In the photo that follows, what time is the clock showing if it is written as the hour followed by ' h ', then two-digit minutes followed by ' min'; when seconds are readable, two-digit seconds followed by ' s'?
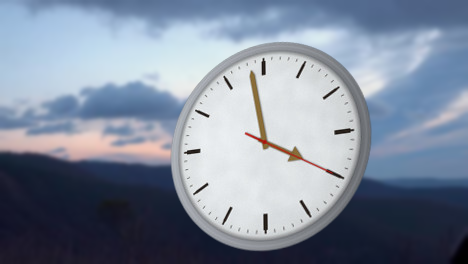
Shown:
3 h 58 min 20 s
